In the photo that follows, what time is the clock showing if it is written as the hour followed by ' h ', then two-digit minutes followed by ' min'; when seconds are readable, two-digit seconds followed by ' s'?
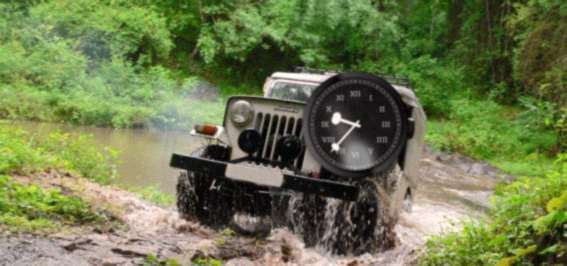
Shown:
9 h 37 min
